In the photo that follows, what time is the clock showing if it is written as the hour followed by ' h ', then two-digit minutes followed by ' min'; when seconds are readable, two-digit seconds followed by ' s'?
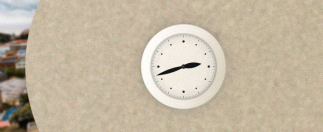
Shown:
2 h 42 min
